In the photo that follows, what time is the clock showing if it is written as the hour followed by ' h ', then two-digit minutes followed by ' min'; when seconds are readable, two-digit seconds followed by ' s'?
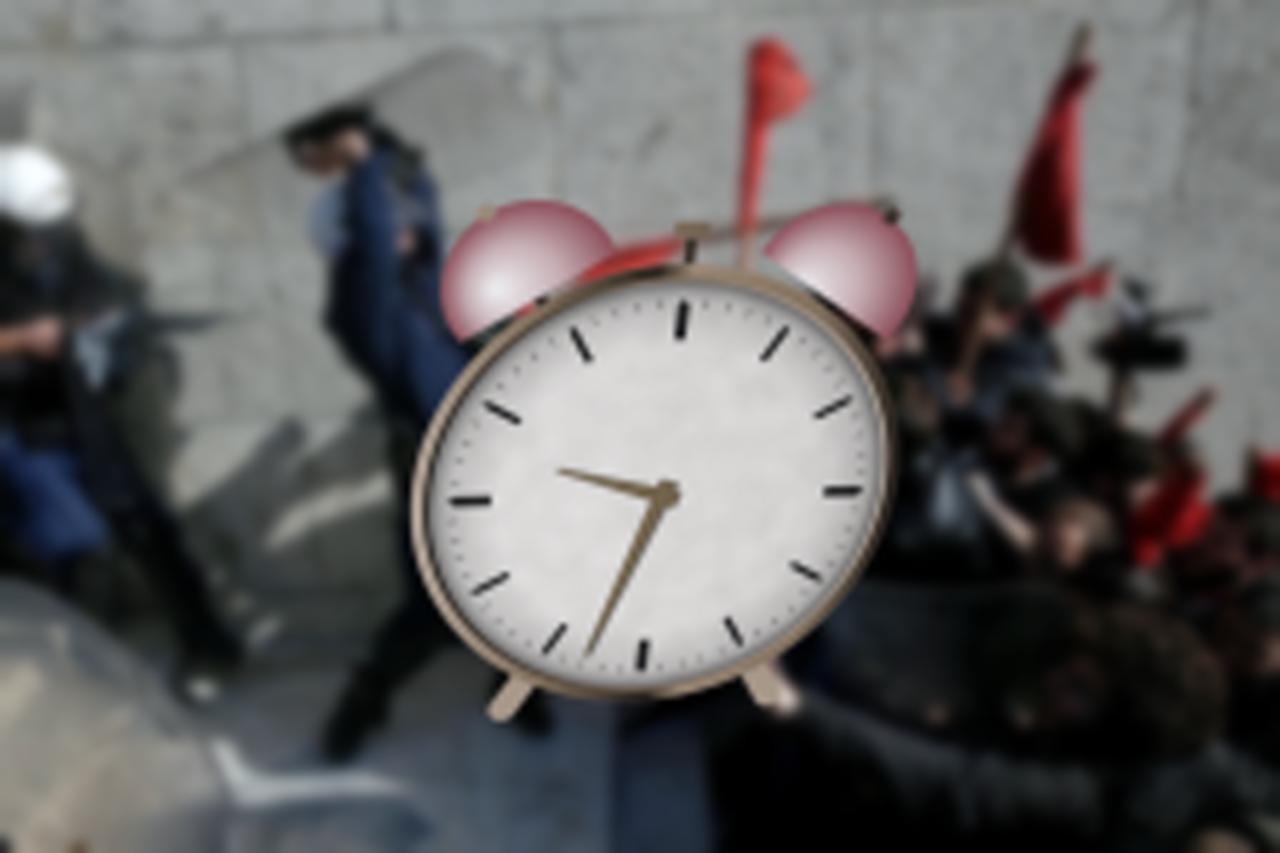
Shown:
9 h 33 min
